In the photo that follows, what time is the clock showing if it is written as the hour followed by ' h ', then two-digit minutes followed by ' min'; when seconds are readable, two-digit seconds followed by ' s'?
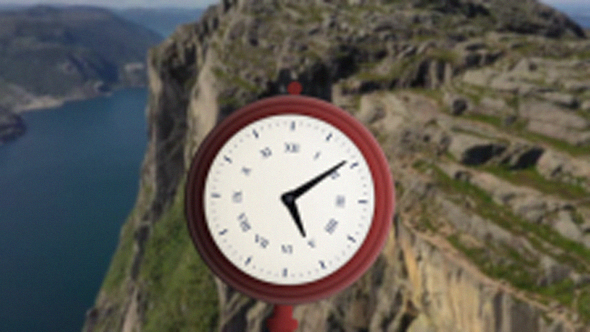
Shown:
5 h 09 min
